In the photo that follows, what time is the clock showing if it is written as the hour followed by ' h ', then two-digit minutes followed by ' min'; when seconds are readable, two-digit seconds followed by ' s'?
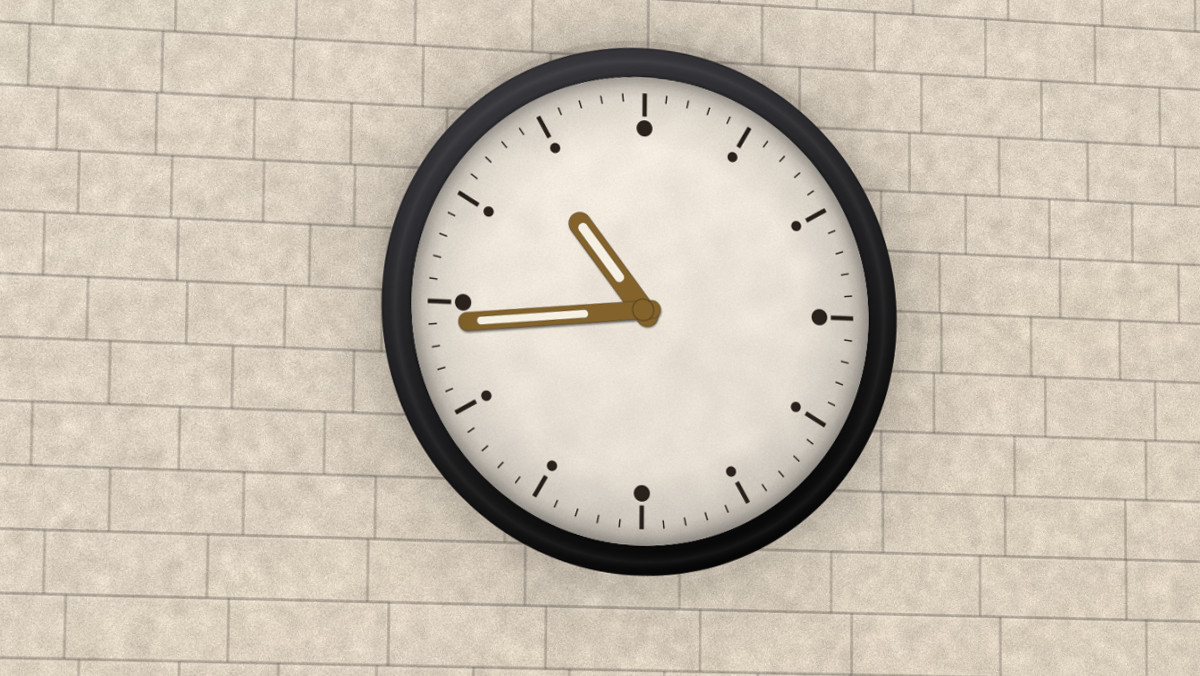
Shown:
10 h 44 min
